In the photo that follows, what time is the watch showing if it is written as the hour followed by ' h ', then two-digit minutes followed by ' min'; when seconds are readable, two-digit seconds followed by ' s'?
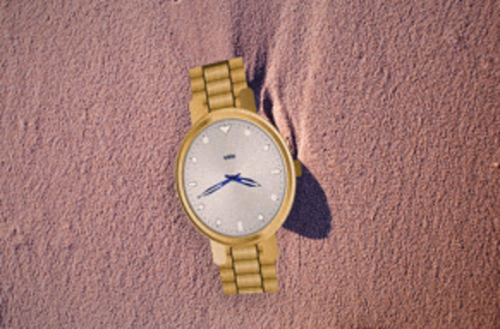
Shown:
3 h 42 min
